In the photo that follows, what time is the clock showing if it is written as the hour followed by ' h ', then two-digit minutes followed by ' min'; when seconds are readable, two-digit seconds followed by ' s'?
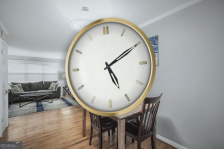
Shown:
5 h 10 min
